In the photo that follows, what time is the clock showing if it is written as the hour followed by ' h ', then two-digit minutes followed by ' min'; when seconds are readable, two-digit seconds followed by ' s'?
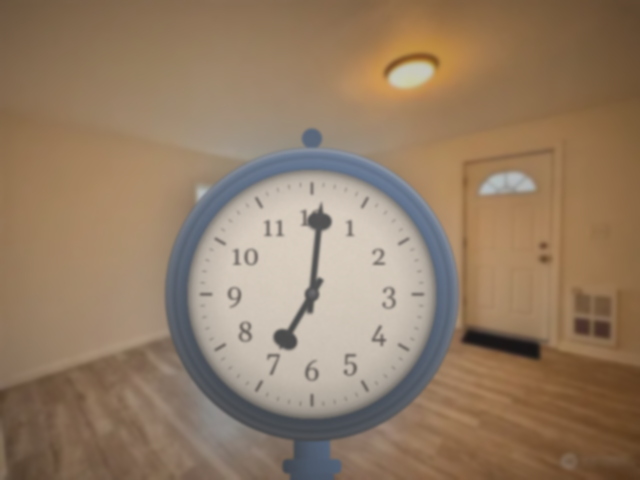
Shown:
7 h 01 min
